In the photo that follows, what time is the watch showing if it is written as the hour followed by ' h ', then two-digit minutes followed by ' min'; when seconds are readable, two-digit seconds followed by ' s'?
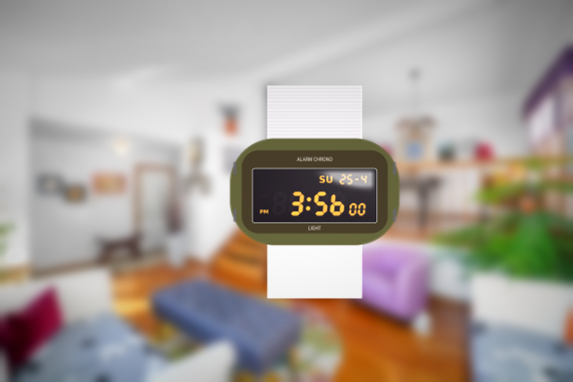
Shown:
3 h 56 min 00 s
